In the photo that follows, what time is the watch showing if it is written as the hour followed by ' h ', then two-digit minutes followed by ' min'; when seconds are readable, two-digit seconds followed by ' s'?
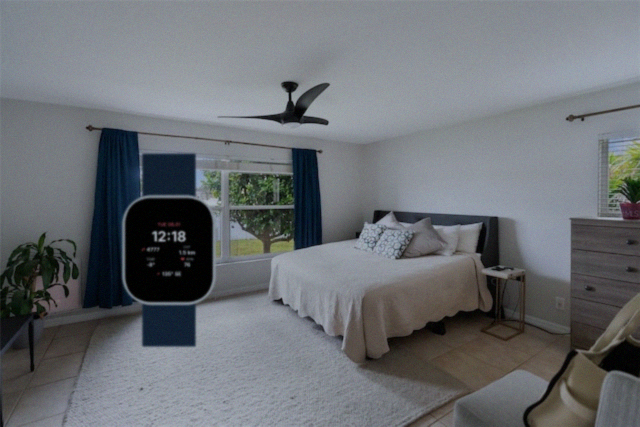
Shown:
12 h 18 min
